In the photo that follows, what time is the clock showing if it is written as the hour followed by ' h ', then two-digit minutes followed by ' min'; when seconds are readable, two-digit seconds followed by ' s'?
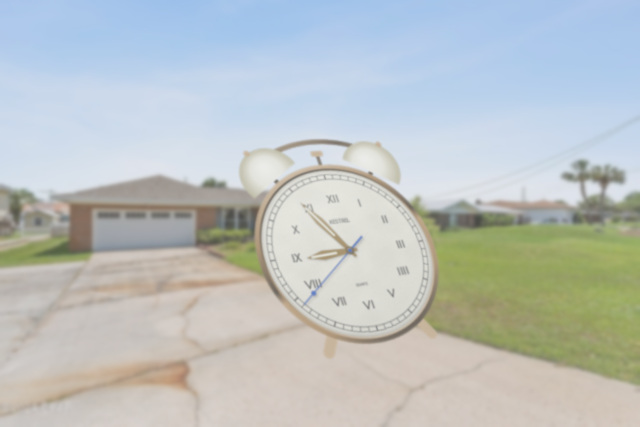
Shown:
8 h 54 min 39 s
